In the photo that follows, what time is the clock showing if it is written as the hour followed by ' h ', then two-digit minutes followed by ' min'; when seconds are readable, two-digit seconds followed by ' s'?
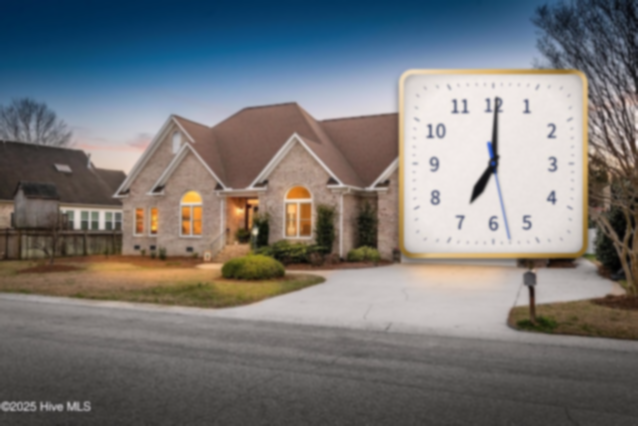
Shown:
7 h 00 min 28 s
